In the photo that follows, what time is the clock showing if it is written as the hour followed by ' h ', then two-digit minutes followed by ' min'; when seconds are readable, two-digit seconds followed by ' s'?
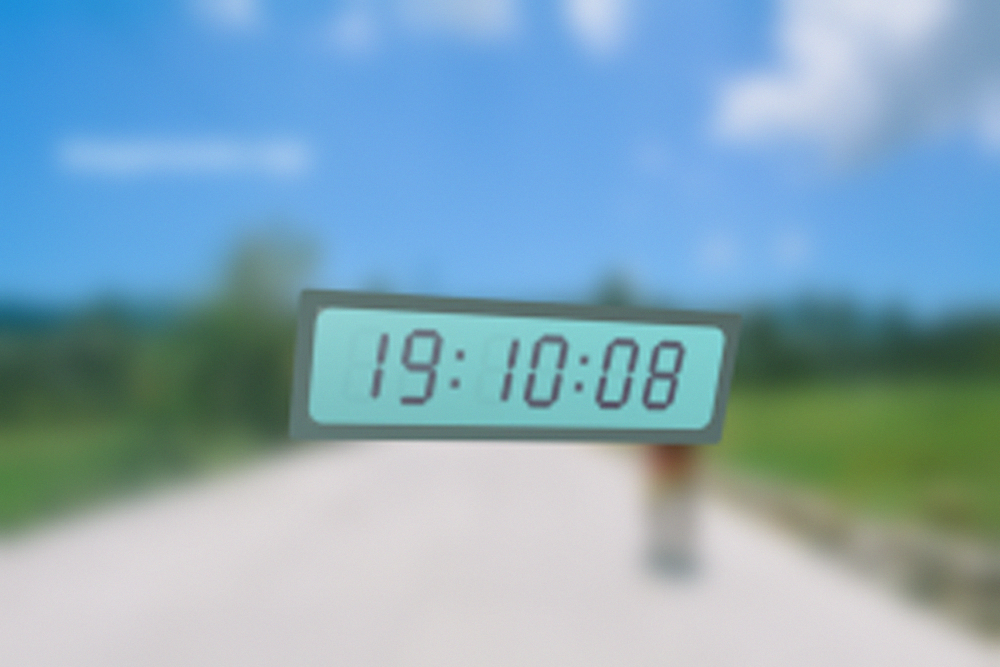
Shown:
19 h 10 min 08 s
